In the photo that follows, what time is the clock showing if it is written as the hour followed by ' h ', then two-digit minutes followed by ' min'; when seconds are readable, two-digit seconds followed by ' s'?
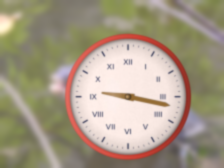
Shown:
9 h 17 min
